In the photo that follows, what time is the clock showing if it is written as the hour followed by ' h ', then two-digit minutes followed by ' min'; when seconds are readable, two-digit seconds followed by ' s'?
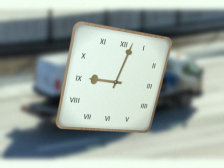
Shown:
9 h 02 min
